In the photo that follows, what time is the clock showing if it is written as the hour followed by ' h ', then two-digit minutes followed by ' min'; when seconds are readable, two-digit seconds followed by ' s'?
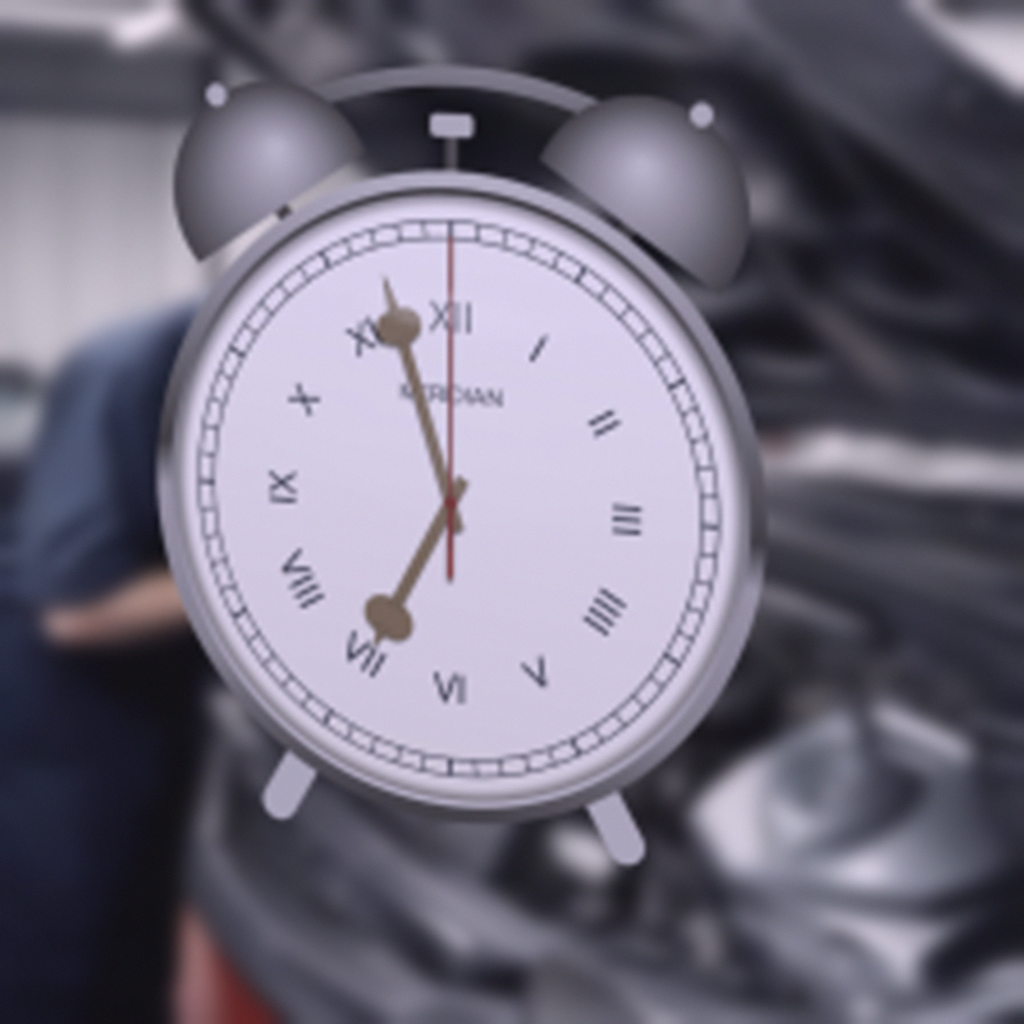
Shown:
6 h 57 min 00 s
